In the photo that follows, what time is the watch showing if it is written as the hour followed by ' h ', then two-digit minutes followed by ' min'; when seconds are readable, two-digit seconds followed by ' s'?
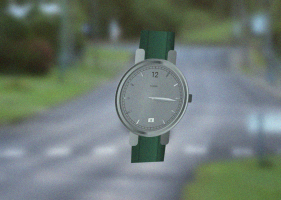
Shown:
3 h 16 min
